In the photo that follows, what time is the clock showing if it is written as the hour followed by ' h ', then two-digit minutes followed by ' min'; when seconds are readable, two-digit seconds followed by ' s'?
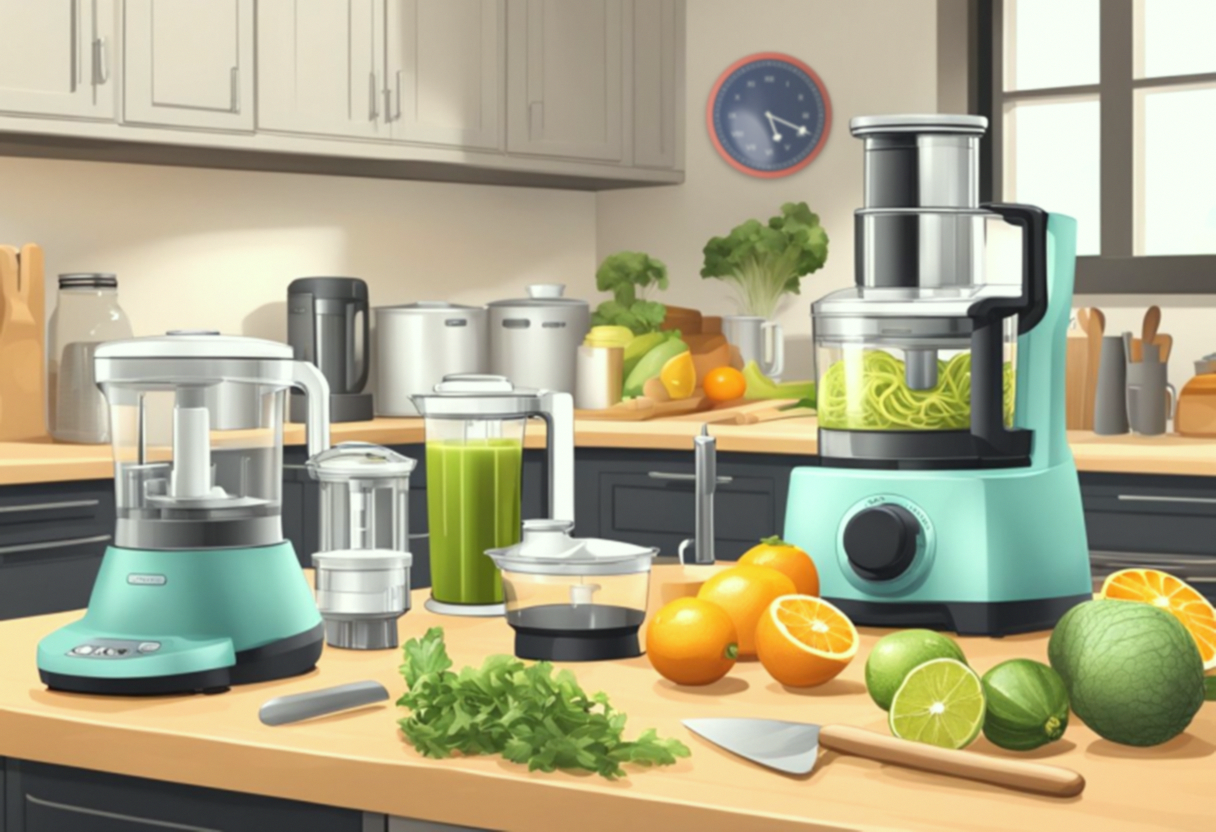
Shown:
5 h 19 min
